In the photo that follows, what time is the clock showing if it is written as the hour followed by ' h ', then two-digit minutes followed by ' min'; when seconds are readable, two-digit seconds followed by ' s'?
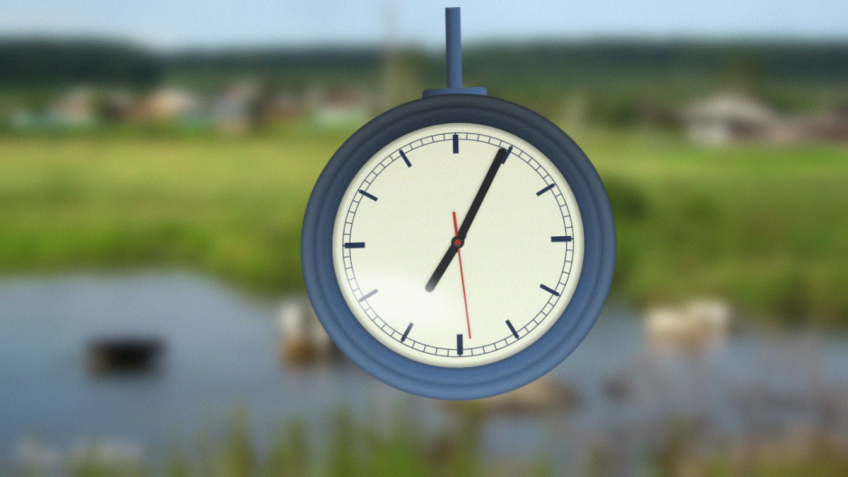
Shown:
7 h 04 min 29 s
